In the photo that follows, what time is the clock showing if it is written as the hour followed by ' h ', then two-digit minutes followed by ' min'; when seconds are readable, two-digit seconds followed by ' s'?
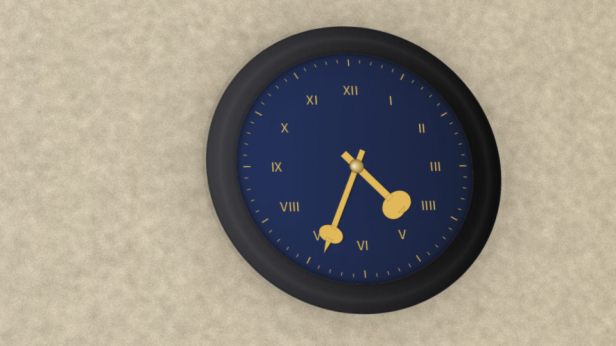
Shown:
4 h 34 min
